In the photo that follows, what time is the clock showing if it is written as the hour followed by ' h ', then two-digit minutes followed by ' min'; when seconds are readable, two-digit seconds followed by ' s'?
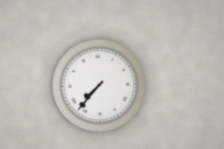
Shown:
7 h 37 min
